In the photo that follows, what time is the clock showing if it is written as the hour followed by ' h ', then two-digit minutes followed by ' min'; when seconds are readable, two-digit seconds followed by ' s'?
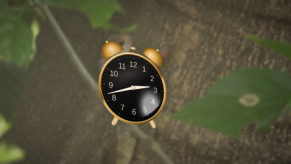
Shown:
2 h 42 min
